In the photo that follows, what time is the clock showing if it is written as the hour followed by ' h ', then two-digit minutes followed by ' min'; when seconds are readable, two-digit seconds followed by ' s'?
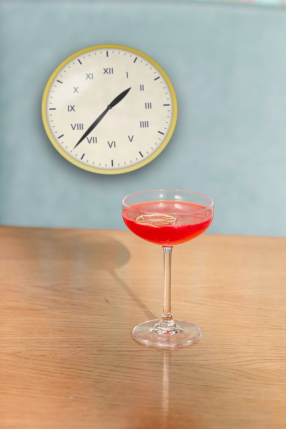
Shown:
1 h 37 min
